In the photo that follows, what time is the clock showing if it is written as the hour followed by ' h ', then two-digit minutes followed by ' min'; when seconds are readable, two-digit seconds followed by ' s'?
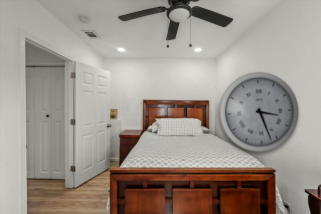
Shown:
3 h 27 min
